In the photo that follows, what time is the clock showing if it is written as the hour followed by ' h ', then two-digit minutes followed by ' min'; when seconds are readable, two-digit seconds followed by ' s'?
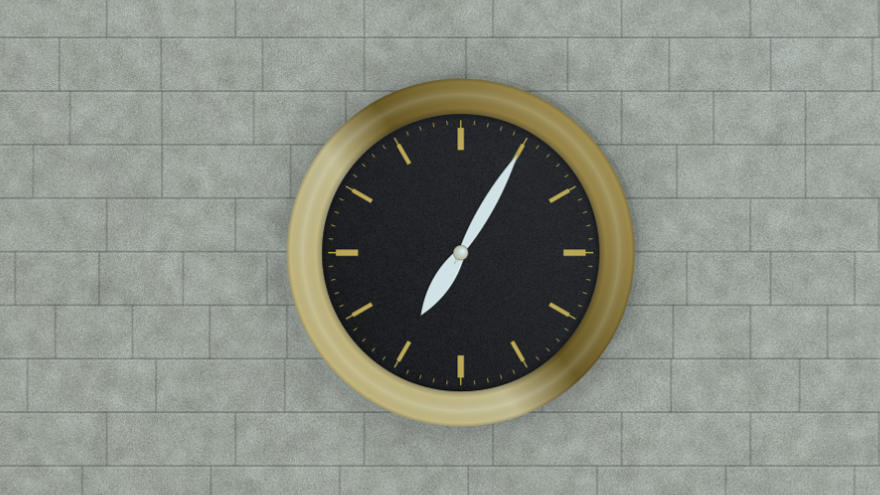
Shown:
7 h 05 min
